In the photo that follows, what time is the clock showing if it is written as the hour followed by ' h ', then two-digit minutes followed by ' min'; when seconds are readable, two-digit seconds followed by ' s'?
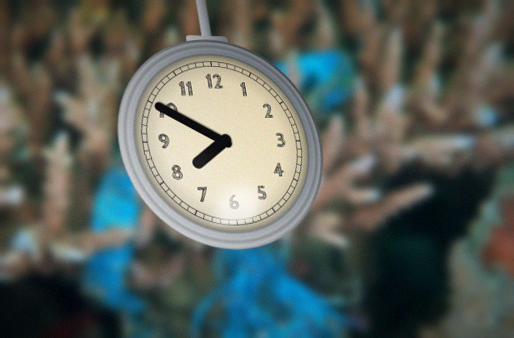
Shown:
7 h 50 min
